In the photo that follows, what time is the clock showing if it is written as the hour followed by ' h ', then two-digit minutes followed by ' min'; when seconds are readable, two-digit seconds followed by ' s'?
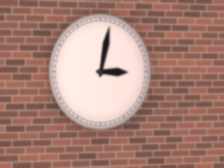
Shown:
3 h 02 min
